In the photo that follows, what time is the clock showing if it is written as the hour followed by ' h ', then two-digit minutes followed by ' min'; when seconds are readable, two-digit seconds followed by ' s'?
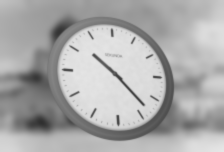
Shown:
10 h 23 min
